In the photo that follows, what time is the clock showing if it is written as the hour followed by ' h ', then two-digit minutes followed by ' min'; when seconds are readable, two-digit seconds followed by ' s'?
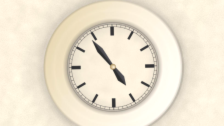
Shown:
4 h 54 min
